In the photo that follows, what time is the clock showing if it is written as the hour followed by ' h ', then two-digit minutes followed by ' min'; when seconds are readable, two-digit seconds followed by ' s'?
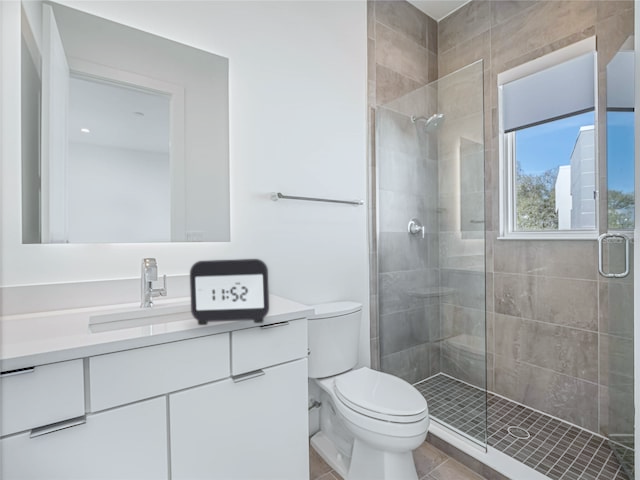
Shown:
11 h 52 min
